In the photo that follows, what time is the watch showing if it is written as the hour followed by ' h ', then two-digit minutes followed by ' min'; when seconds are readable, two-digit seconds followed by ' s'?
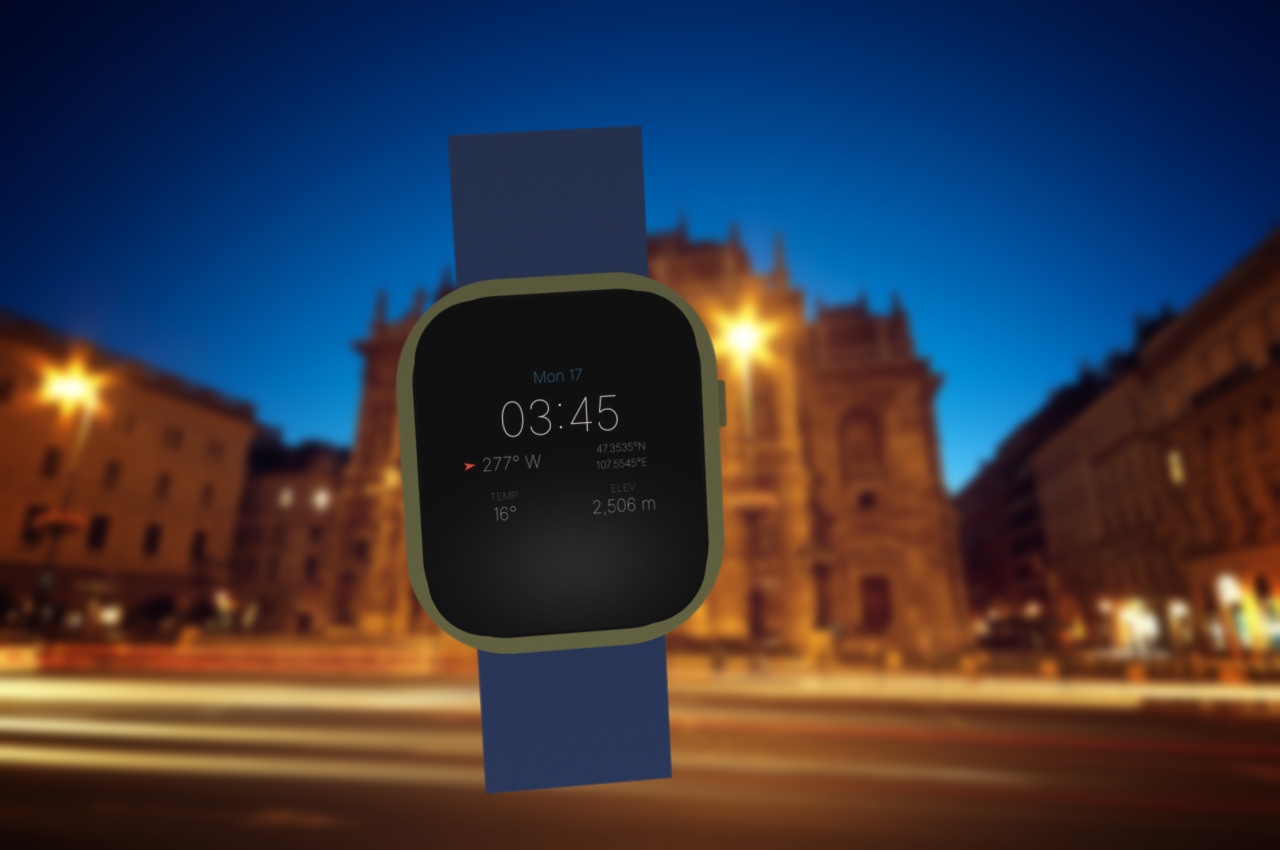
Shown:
3 h 45 min
